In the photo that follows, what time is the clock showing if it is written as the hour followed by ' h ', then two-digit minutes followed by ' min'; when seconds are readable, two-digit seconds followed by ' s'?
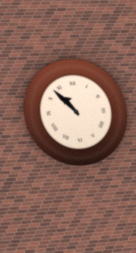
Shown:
10 h 53 min
